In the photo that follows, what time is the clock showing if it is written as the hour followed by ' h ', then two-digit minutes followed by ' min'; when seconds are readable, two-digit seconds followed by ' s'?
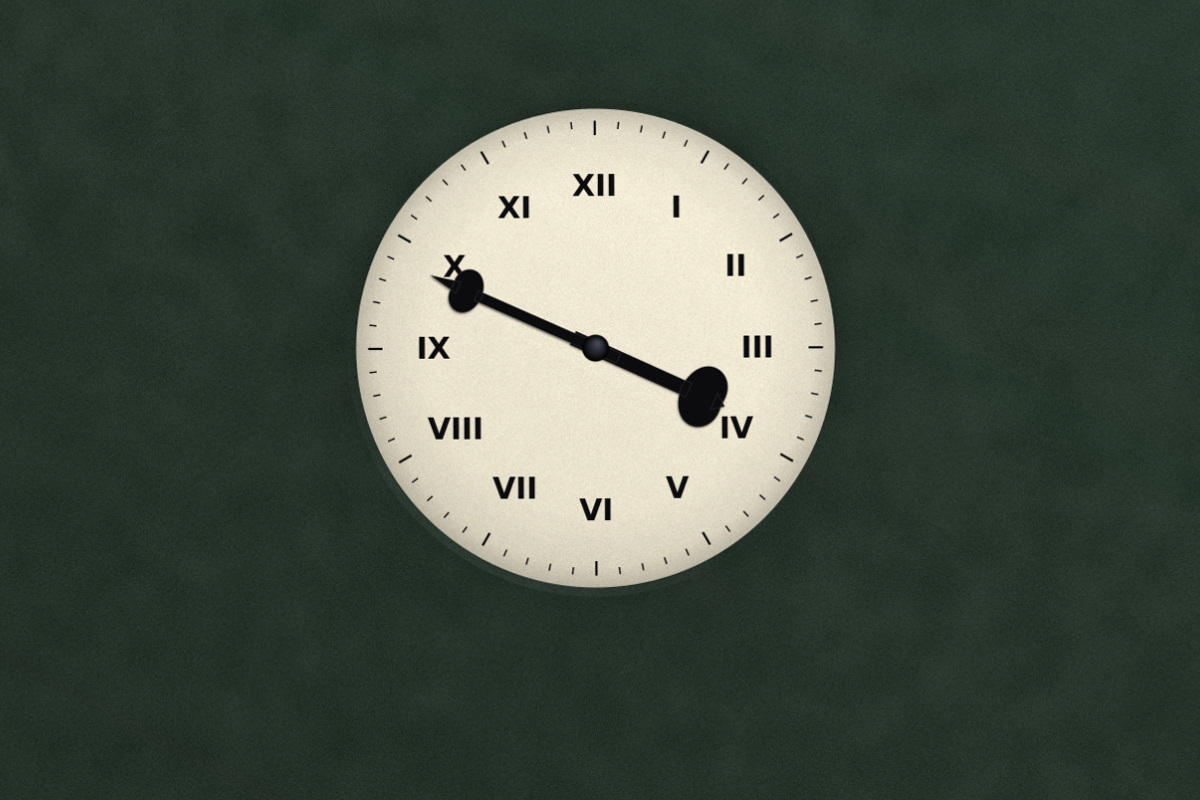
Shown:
3 h 49 min
